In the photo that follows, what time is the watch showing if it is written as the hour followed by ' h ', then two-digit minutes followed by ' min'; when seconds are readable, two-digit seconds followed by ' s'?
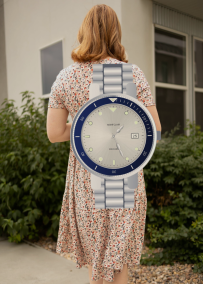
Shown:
1 h 26 min
